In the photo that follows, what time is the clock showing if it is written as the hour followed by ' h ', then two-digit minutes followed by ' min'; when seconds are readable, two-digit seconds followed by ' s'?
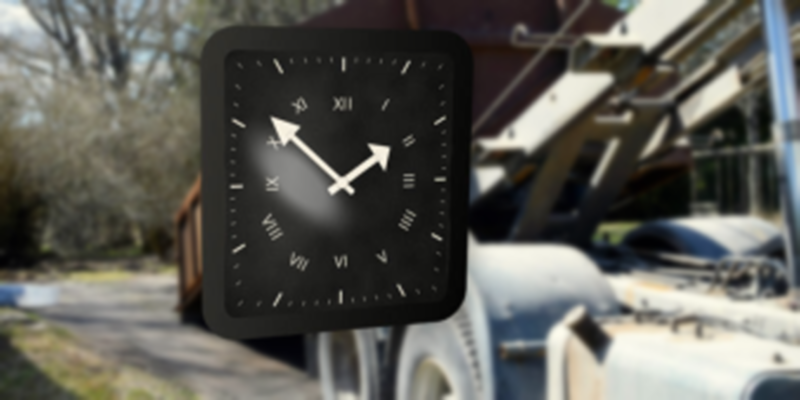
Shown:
1 h 52 min
